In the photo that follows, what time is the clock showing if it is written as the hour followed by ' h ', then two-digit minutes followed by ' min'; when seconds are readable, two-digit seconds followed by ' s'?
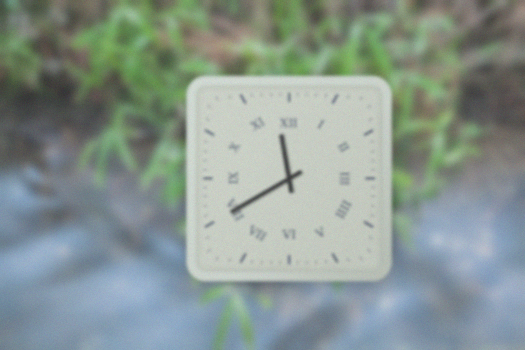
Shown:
11 h 40 min
